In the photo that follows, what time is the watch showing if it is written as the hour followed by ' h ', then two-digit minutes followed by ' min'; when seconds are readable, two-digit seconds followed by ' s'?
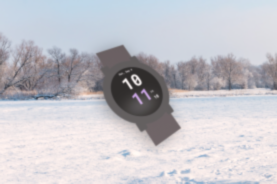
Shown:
10 h 11 min
